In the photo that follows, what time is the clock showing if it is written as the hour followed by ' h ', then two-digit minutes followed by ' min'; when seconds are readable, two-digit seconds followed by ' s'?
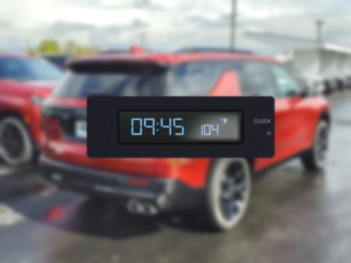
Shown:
9 h 45 min
